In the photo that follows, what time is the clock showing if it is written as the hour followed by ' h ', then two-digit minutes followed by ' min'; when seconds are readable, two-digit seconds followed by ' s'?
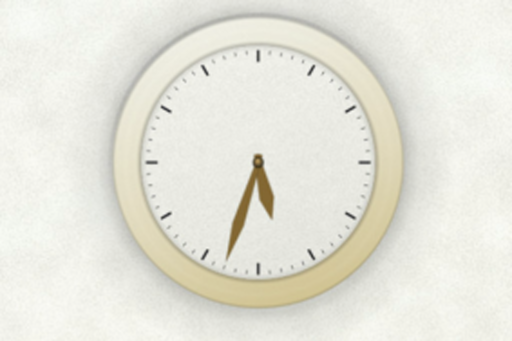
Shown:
5 h 33 min
